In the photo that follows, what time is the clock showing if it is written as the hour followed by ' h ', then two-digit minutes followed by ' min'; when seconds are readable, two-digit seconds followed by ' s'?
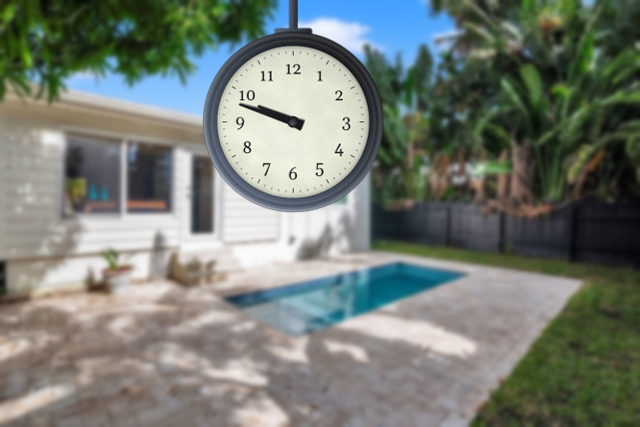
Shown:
9 h 48 min
